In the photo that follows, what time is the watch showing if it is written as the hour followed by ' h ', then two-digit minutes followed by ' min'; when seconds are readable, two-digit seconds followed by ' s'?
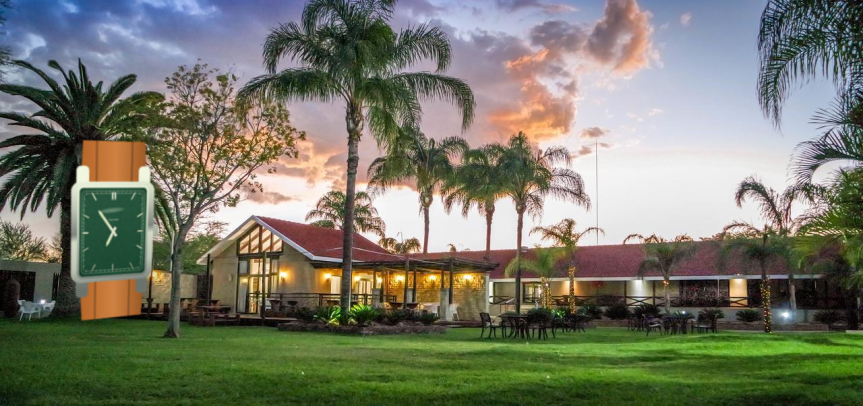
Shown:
6 h 54 min
